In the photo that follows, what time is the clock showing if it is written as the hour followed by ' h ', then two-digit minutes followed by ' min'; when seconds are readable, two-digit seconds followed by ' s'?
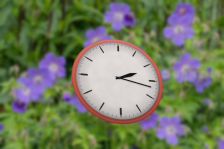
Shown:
2 h 17 min
